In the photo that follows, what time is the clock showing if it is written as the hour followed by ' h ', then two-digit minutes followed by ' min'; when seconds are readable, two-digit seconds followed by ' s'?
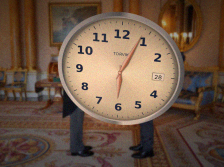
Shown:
6 h 04 min
